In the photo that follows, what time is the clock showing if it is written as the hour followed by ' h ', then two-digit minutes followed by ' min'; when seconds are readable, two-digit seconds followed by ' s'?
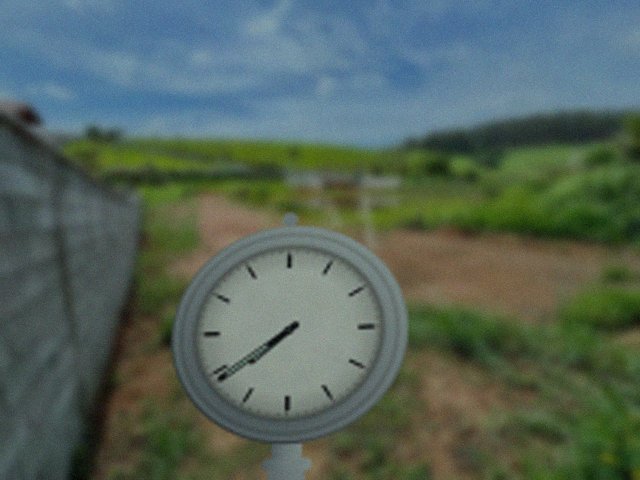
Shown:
7 h 39 min
